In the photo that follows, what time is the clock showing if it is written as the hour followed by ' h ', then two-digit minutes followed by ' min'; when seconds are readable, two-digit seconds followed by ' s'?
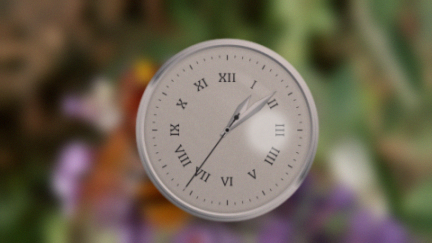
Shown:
1 h 08 min 36 s
